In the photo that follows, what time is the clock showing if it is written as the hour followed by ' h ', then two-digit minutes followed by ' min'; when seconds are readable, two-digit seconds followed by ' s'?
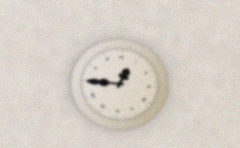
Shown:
12 h 45 min
